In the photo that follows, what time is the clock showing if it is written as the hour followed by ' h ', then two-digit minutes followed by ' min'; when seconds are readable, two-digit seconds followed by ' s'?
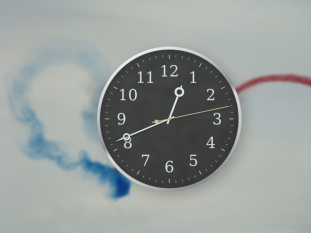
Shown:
12 h 41 min 13 s
